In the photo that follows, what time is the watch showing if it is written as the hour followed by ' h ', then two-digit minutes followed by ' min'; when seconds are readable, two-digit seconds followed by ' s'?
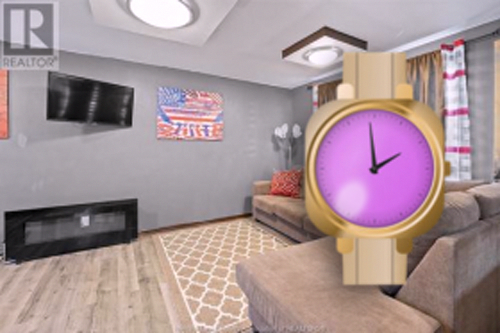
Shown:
1 h 59 min
